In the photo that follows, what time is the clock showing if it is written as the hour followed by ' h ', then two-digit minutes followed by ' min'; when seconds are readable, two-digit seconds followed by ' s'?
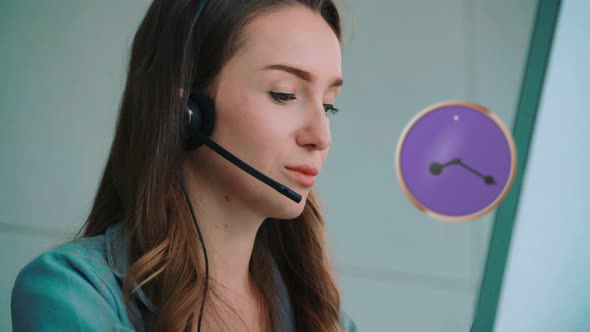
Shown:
8 h 20 min
